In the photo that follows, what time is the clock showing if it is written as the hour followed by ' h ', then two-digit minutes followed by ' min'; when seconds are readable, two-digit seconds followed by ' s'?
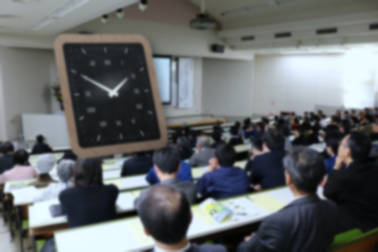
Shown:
1 h 50 min
